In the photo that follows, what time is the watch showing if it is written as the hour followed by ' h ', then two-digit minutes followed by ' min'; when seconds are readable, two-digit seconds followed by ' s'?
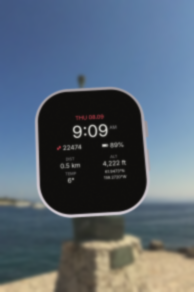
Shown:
9 h 09 min
